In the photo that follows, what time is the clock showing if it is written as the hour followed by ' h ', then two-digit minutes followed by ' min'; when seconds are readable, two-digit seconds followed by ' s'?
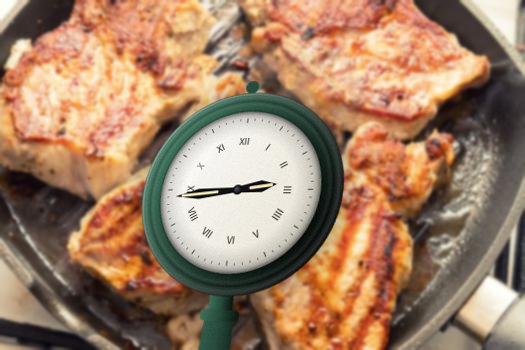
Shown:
2 h 44 min
